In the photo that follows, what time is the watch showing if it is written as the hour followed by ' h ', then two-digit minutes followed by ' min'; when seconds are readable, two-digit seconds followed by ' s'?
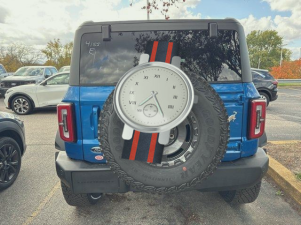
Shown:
7 h 25 min
